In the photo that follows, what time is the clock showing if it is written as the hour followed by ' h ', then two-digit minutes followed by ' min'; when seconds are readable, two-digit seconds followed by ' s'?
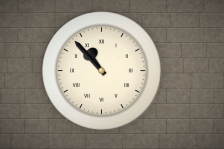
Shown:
10 h 53 min
